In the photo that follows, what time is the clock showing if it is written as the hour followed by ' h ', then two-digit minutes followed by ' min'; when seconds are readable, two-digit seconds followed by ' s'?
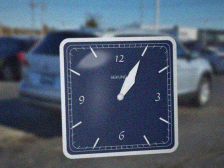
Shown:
1 h 05 min
